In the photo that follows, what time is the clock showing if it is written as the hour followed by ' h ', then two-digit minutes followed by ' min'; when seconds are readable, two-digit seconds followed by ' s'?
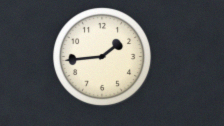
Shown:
1 h 44 min
